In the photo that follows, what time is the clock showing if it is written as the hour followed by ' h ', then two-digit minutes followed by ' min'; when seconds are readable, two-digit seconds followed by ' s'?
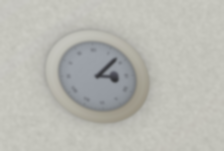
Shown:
3 h 08 min
